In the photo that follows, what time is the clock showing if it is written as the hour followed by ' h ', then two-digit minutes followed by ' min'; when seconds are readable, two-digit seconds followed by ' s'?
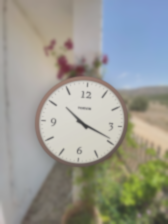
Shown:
10 h 19 min
